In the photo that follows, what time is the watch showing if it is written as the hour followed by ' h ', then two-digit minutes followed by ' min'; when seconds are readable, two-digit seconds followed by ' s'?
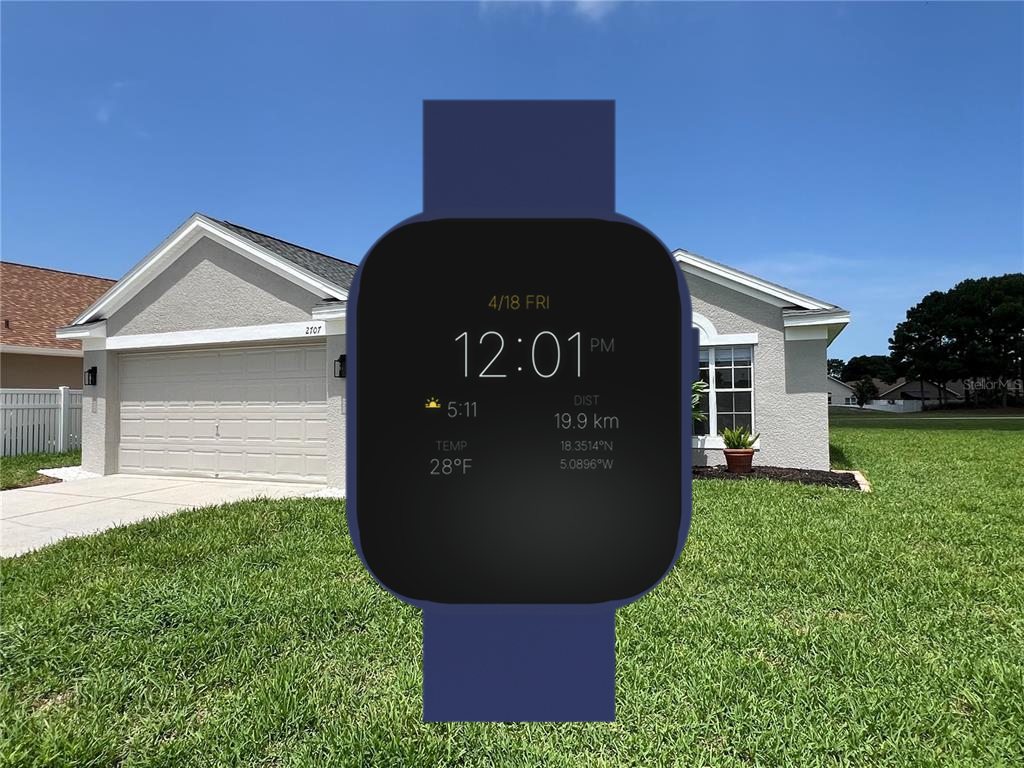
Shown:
12 h 01 min
